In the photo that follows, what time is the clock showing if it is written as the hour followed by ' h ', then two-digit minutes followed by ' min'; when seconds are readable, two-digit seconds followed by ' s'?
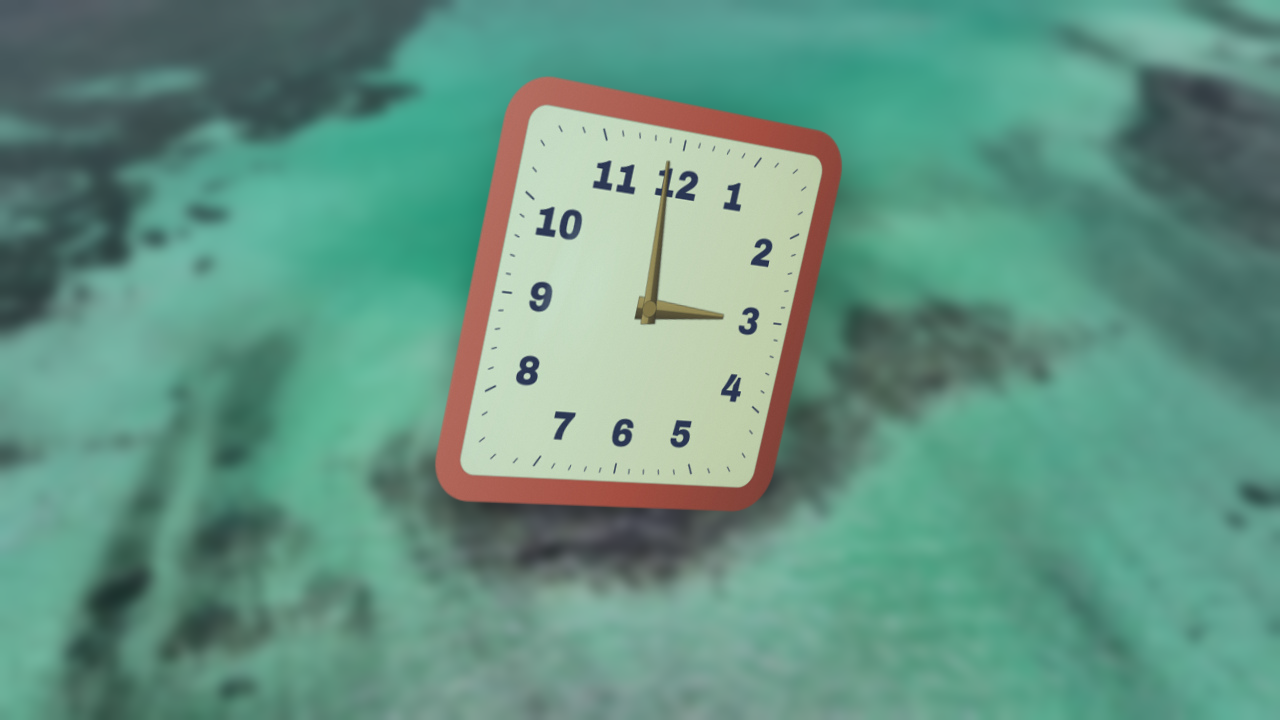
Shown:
2 h 59 min
